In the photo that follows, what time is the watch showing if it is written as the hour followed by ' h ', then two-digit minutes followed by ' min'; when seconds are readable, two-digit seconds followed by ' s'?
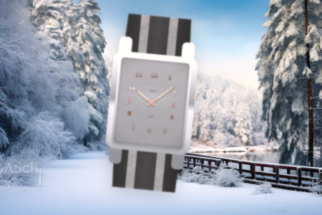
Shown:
10 h 08 min
